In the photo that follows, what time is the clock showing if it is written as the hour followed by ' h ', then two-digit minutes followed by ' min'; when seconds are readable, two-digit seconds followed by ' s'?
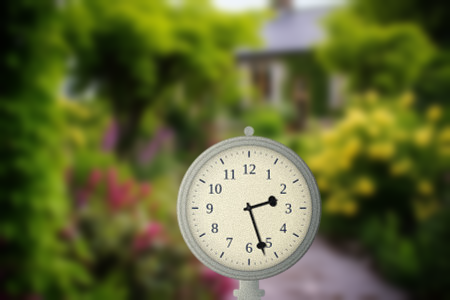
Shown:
2 h 27 min
